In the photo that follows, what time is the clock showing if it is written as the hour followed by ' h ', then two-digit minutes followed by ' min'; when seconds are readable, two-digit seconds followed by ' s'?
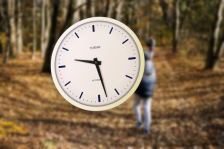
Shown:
9 h 28 min
